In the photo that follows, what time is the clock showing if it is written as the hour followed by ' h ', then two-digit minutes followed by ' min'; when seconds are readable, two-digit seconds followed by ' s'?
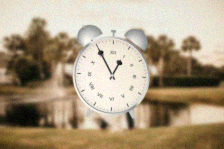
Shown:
12 h 55 min
